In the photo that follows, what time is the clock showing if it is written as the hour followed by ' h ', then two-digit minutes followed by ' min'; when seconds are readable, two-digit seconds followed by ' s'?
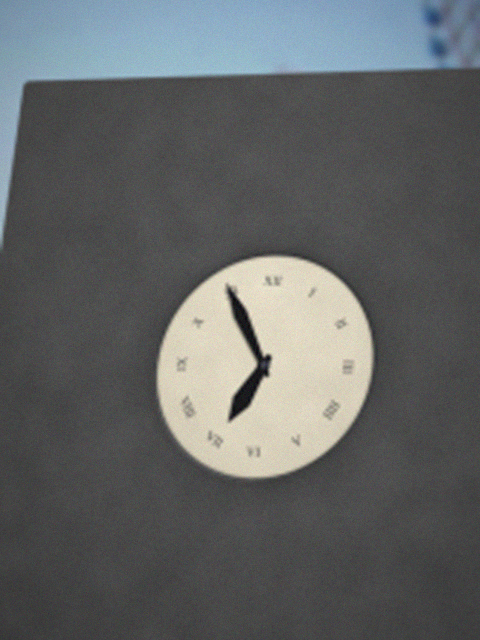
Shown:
6 h 55 min
